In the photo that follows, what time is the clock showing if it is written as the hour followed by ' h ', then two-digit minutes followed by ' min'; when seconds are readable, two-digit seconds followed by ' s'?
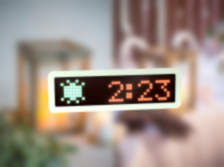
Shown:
2 h 23 min
